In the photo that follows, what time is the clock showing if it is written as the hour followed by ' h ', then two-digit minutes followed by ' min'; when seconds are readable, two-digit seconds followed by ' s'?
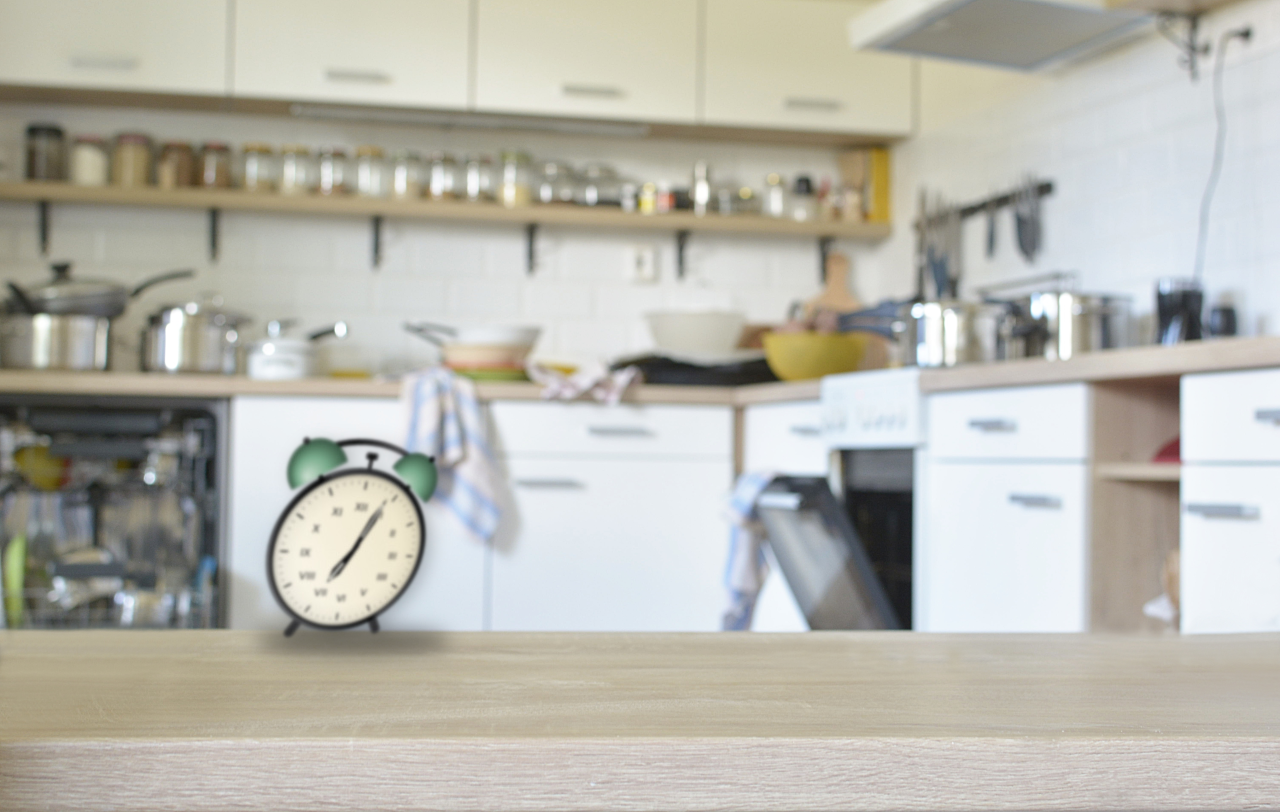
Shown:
7 h 04 min
